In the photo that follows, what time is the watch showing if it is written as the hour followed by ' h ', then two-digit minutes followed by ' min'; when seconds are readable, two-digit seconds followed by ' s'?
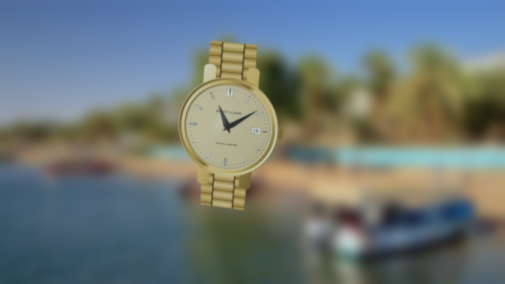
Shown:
11 h 09 min
